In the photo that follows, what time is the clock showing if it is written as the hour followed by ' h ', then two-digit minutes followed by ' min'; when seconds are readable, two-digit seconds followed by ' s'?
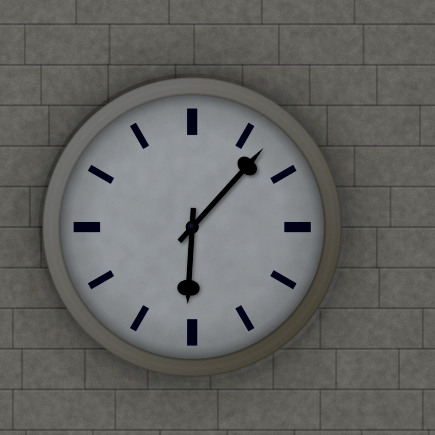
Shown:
6 h 07 min
